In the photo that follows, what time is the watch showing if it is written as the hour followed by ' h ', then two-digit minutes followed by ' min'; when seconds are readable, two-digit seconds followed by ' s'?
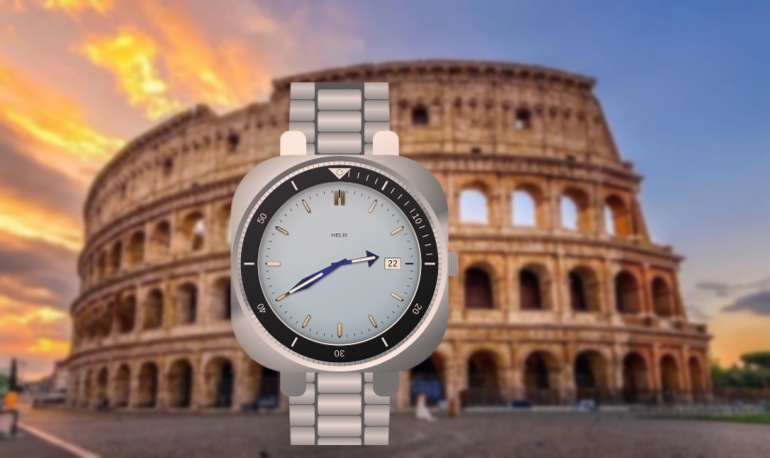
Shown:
2 h 40 min
